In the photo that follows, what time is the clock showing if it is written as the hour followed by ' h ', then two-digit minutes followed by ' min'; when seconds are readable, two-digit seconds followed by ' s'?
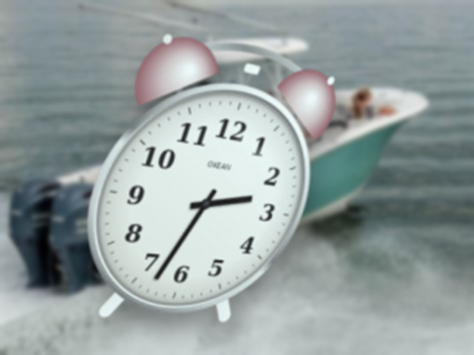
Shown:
2 h 33 min
